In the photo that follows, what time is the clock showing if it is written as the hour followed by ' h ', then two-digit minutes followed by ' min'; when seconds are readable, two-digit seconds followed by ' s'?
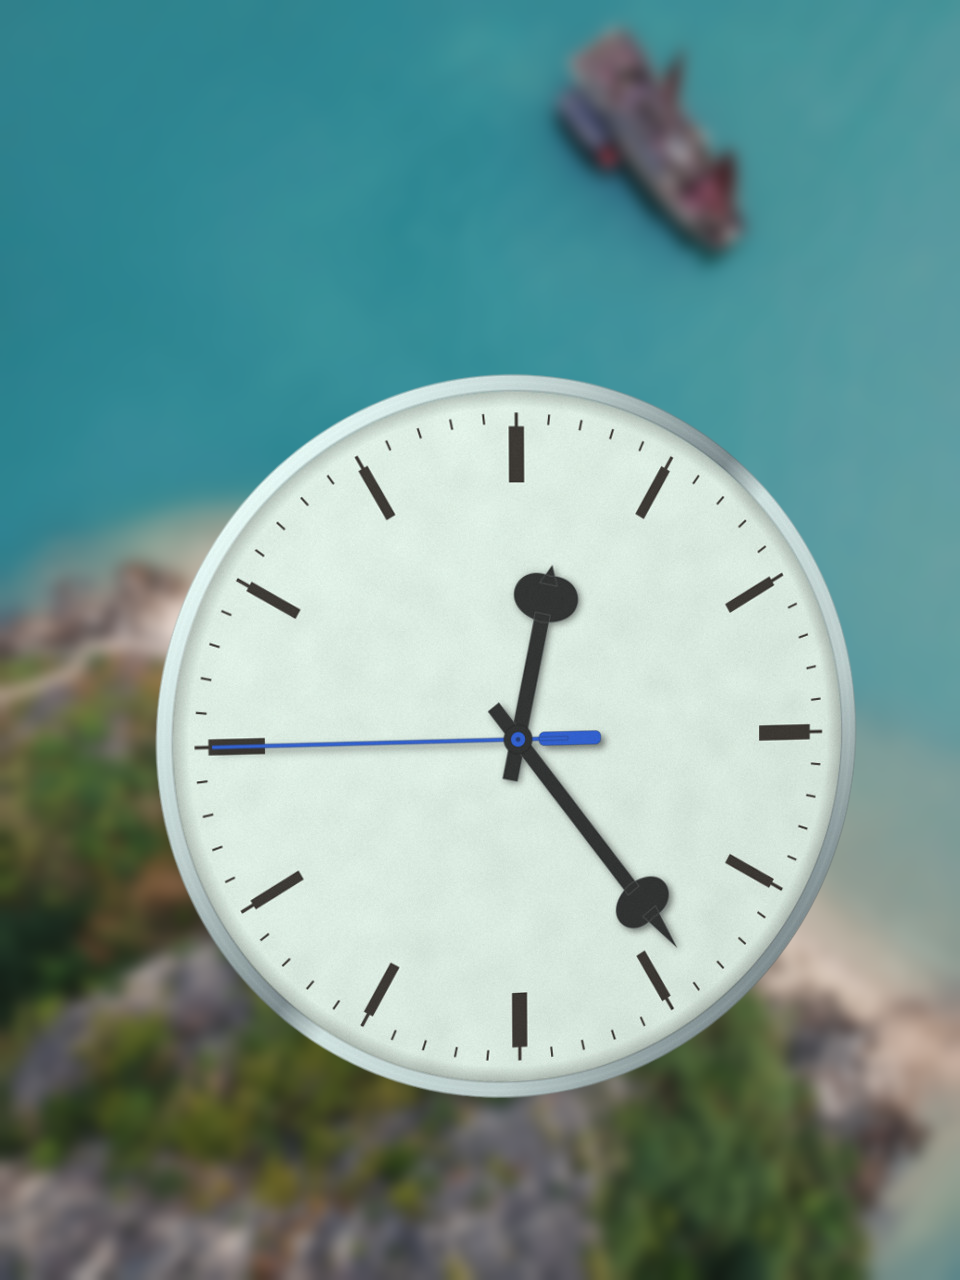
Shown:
12 h 23 min 45 s
